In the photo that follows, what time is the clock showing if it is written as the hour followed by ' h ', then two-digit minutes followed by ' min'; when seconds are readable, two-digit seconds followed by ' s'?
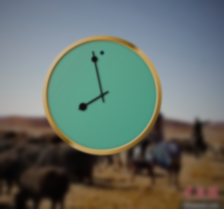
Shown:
7 h 58 min
